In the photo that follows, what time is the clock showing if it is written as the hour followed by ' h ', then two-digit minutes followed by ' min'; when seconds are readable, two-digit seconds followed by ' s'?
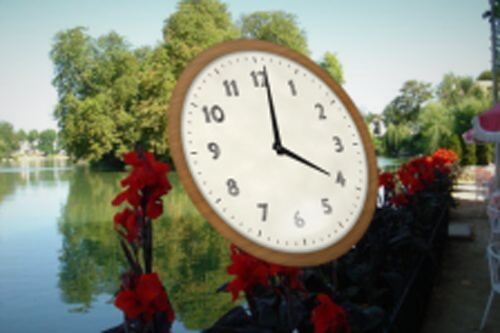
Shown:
4 h 01 min
